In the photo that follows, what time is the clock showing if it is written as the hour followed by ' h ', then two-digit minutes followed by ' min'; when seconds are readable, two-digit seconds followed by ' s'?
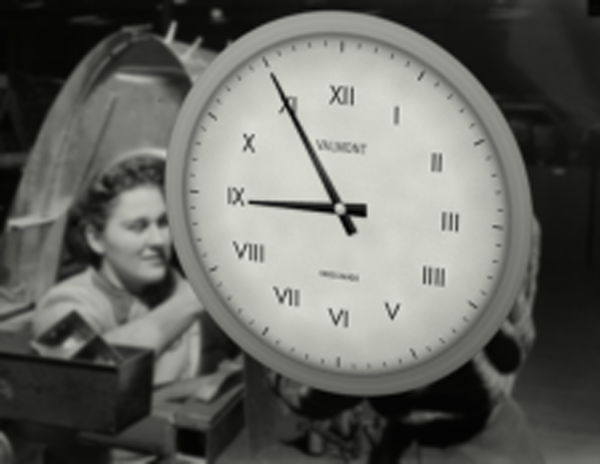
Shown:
8 h 55 min
